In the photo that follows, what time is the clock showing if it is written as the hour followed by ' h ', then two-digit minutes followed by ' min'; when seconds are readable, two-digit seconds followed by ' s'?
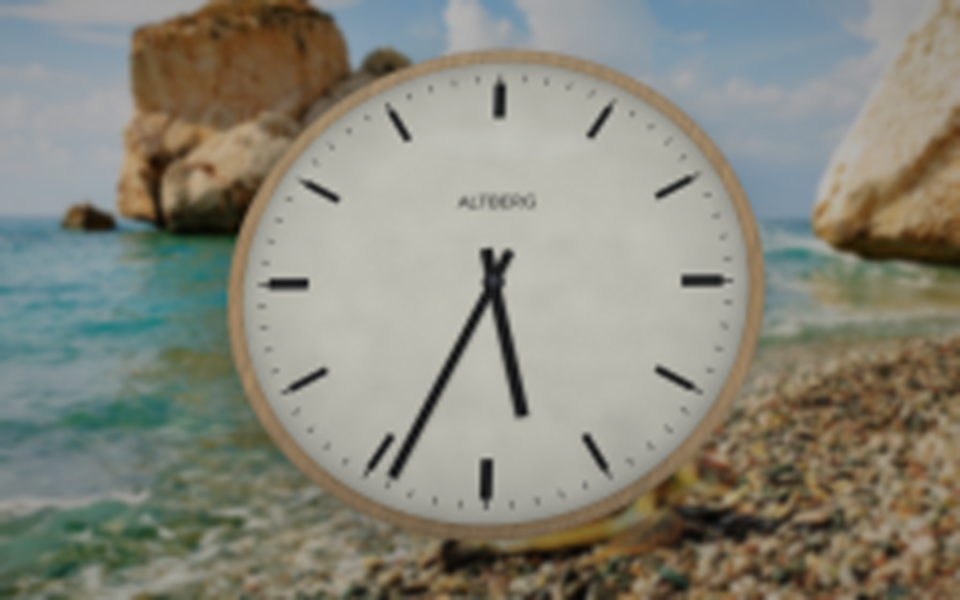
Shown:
5 h 34 min
